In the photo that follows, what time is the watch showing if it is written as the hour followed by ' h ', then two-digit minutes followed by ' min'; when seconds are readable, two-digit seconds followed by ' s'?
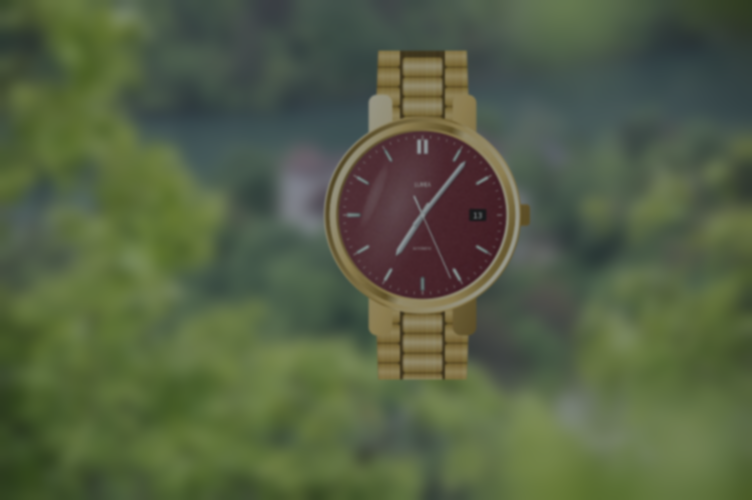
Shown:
7 h 06 min 26 s
